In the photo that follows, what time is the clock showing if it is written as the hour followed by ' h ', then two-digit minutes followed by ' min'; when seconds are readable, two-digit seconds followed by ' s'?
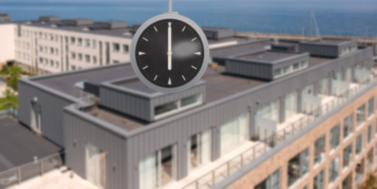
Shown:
6 h 00 min
